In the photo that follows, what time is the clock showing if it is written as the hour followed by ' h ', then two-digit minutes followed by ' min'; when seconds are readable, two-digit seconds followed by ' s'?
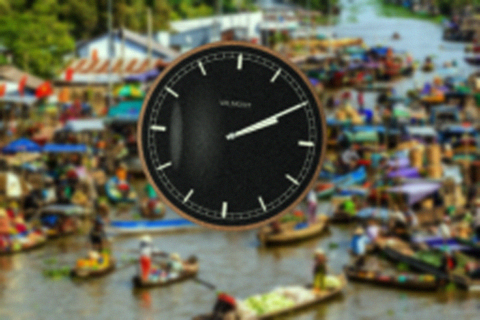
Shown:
2 h 10 min
